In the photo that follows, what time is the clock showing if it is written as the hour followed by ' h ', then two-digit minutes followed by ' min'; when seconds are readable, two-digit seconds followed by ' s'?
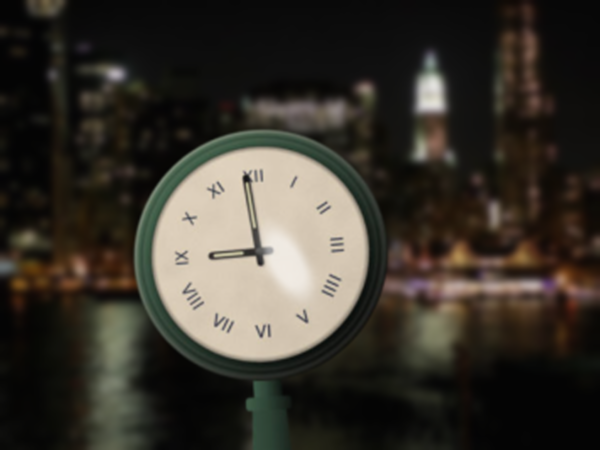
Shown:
8 h 59 min
